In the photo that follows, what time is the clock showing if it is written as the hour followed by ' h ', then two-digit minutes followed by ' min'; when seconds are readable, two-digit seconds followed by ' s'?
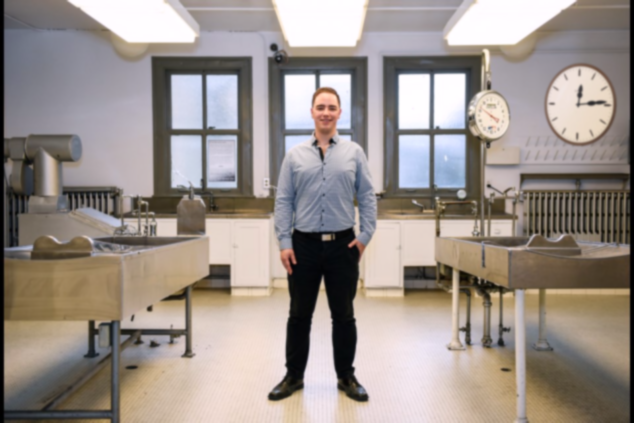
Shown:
12 h 14 min
